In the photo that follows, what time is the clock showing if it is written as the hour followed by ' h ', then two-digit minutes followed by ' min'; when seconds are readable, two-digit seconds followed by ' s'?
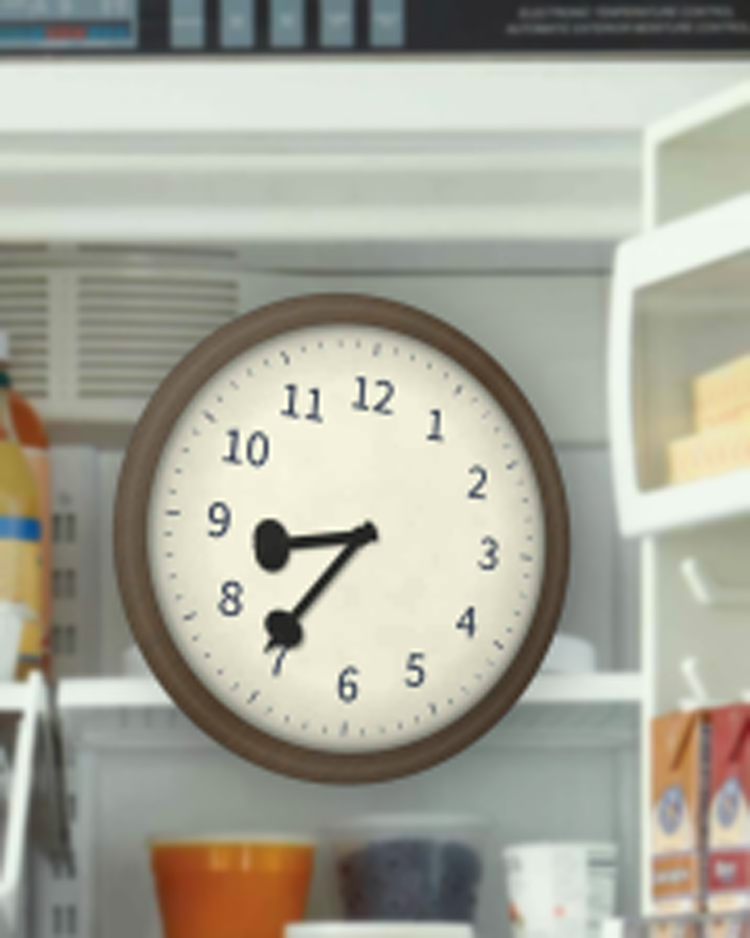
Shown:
8 h 36 min
